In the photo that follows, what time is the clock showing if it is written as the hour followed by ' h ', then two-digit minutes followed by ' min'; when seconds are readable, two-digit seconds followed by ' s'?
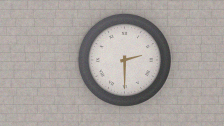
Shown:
2 h 30 min
